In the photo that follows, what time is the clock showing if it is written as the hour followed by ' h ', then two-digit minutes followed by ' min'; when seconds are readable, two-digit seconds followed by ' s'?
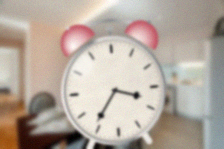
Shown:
3 h 36 min
